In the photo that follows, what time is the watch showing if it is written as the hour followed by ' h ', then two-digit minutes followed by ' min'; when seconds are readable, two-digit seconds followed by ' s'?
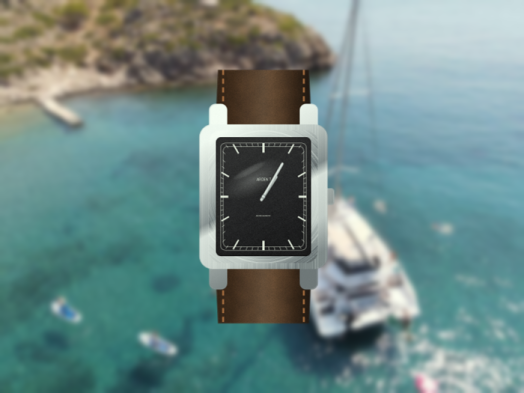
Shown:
1 h 05 min
